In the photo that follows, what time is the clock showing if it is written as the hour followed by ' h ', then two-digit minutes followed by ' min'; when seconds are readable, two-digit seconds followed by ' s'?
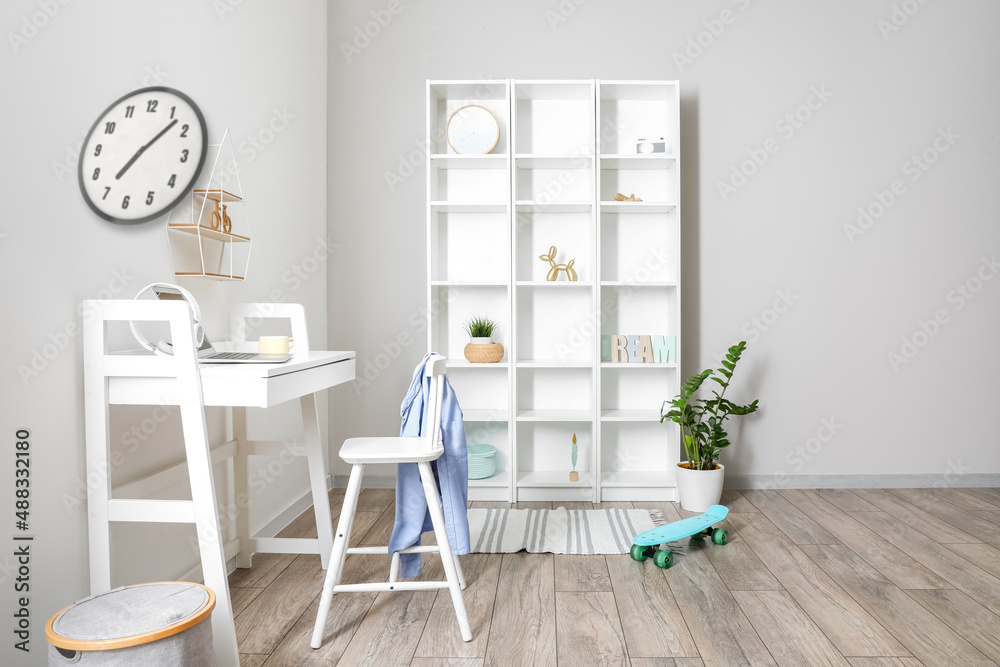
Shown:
7 h 07 min
